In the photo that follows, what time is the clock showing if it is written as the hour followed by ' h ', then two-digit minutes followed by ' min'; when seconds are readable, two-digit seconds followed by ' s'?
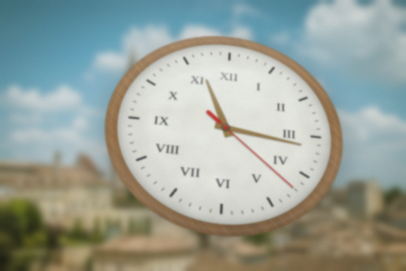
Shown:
11 h 16 min 22 s
